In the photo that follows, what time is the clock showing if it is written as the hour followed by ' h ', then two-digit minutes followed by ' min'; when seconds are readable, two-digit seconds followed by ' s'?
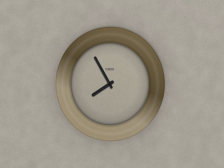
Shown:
7 h 55 min
